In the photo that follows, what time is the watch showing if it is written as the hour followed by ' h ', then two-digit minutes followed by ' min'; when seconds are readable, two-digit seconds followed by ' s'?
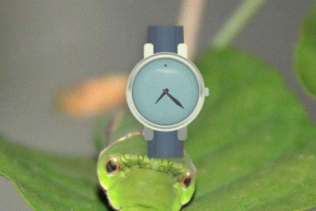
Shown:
7 h 22 min
